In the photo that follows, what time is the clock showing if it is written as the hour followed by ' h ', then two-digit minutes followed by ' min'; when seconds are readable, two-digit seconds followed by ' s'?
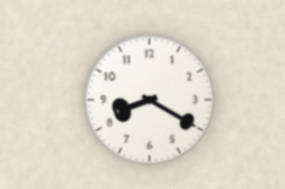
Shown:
8 h 20 min
